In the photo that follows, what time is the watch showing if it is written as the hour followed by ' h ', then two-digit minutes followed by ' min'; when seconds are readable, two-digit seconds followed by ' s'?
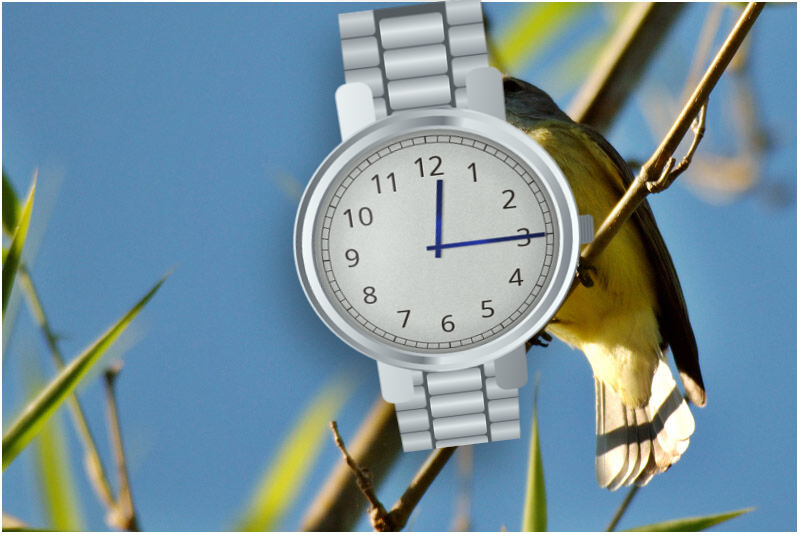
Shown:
12 h 15 min
